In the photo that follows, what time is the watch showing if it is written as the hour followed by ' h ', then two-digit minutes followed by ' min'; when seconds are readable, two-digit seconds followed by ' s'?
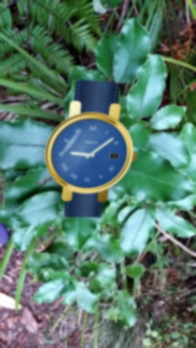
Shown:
9 h 08 min
